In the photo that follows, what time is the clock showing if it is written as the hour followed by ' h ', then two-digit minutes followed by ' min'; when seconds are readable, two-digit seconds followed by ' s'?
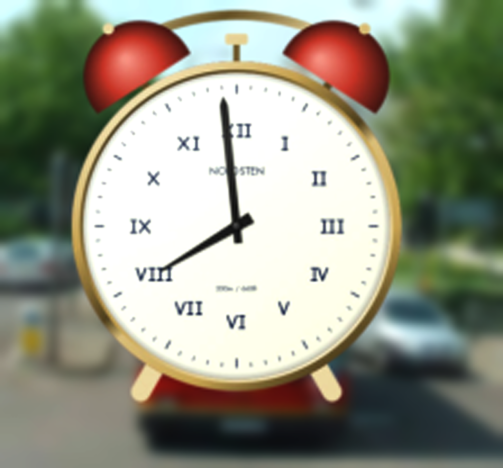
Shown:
7 h 59 min
